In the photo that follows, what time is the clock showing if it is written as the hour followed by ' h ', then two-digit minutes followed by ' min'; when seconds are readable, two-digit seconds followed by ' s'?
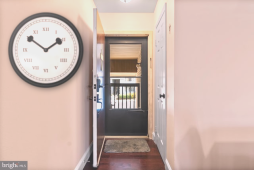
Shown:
1 h 51 min
